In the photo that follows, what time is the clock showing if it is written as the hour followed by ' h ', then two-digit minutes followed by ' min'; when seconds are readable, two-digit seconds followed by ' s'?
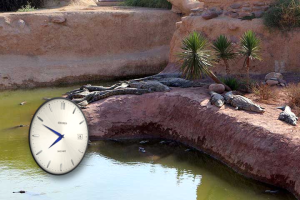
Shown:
7 h 49 min
